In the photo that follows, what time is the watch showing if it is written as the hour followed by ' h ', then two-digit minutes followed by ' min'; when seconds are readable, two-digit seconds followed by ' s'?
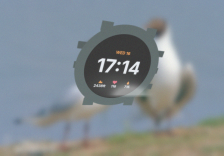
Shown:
17 h 14 min
